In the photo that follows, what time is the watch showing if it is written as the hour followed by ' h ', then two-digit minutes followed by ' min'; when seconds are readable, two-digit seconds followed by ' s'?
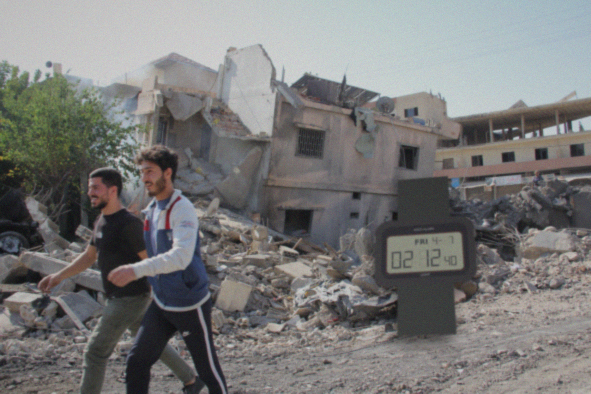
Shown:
2 h 12 min
